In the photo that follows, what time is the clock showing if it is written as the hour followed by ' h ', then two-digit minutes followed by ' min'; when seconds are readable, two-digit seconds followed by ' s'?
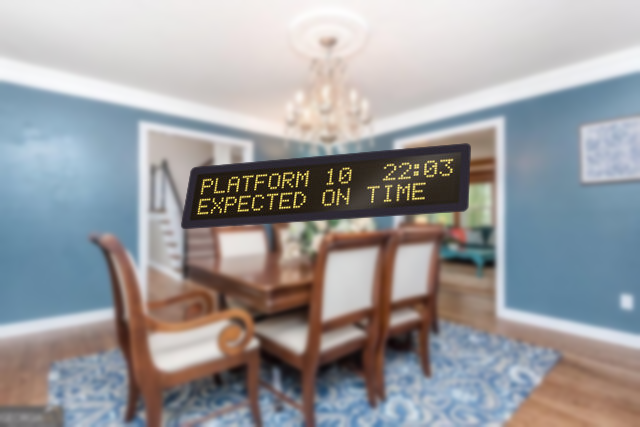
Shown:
22 h 03 min
